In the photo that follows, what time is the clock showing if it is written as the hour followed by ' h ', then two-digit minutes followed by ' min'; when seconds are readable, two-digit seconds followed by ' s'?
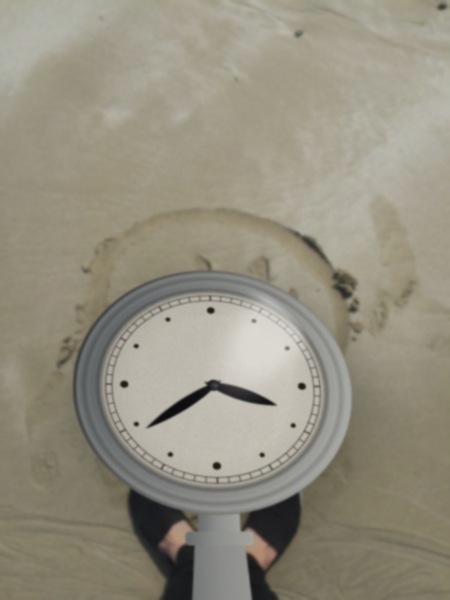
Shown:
3 h 39 min
